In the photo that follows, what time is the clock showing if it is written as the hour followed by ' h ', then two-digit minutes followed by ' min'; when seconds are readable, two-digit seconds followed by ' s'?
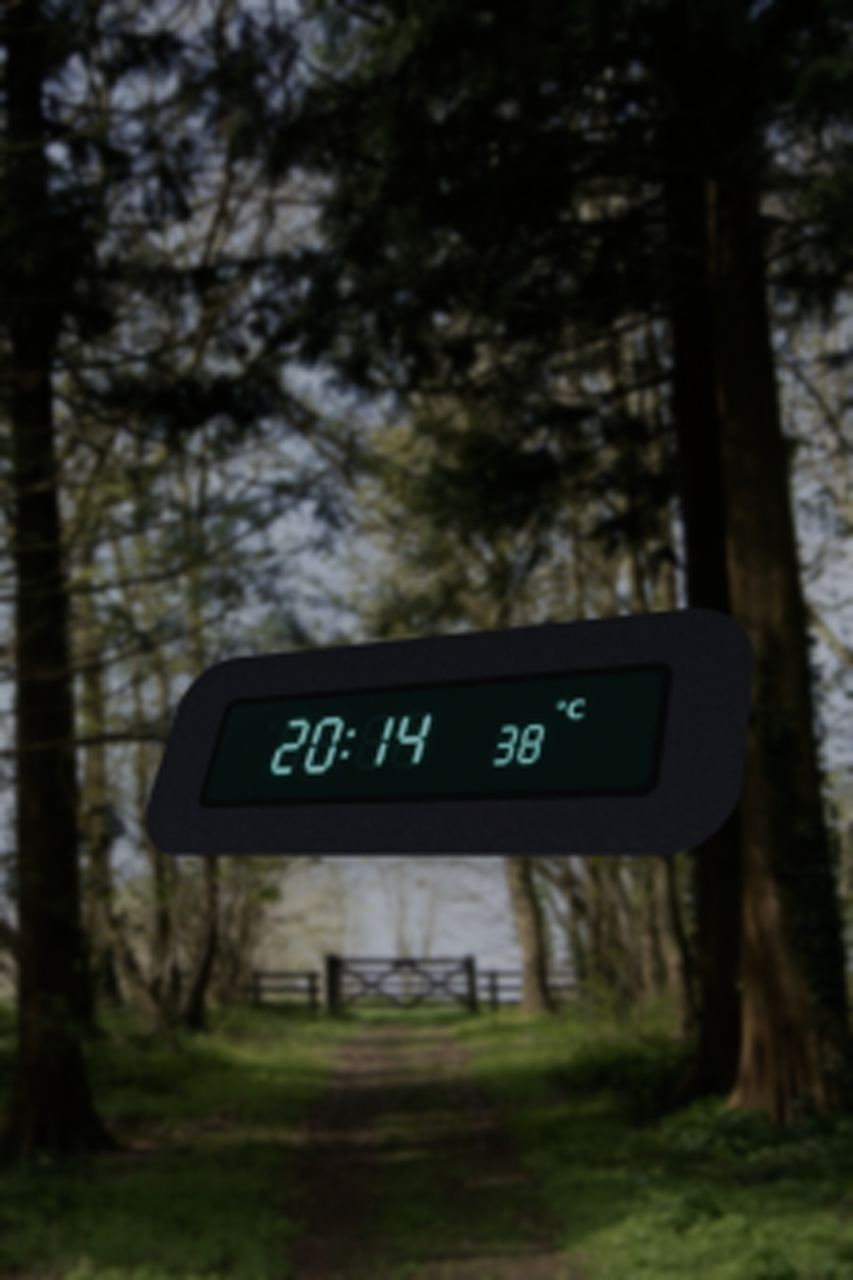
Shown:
20 h 14 min
